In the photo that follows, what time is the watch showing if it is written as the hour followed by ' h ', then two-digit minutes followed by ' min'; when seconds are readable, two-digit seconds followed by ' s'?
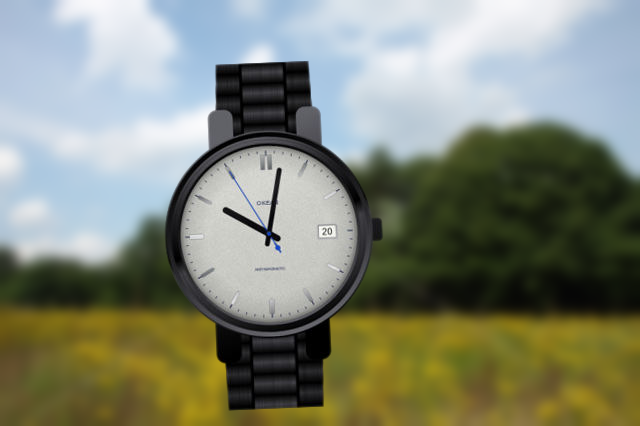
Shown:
10 h 01 min 55 s
